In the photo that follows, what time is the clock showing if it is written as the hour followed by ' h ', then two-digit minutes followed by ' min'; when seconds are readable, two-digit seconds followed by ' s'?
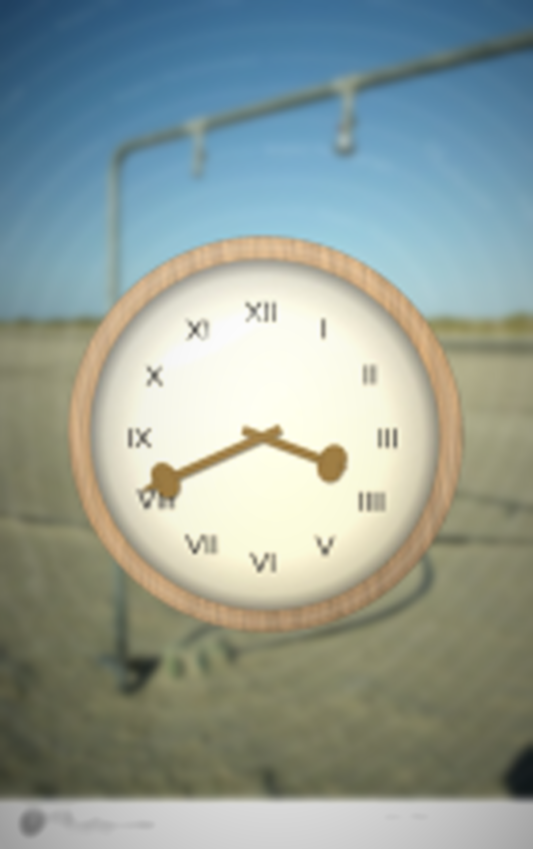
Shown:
3 h 41 min
